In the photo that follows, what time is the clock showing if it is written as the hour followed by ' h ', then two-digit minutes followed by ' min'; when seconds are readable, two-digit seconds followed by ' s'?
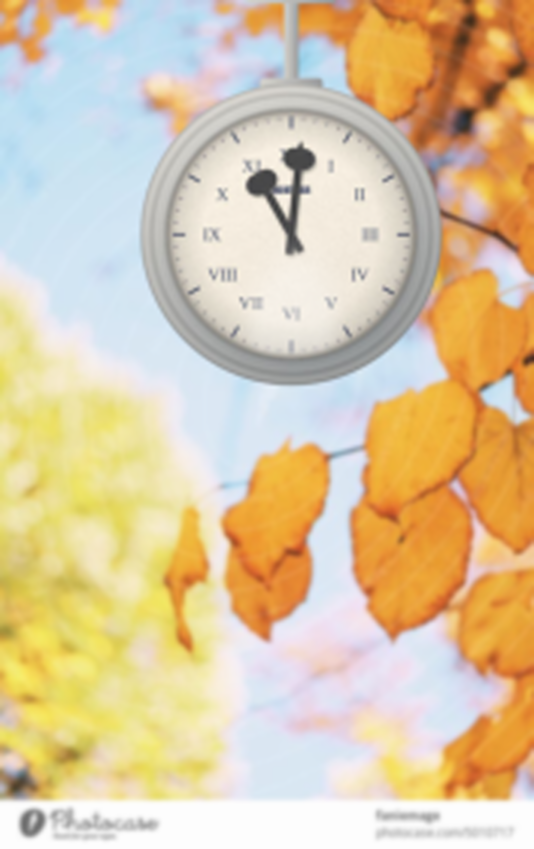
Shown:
11 h 01 min
